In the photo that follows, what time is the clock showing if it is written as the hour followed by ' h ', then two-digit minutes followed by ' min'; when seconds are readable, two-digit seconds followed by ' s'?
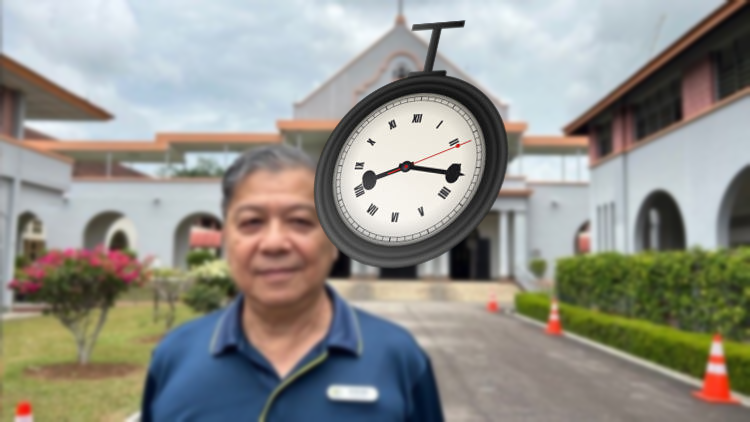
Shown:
8 h 16 min 11 s
